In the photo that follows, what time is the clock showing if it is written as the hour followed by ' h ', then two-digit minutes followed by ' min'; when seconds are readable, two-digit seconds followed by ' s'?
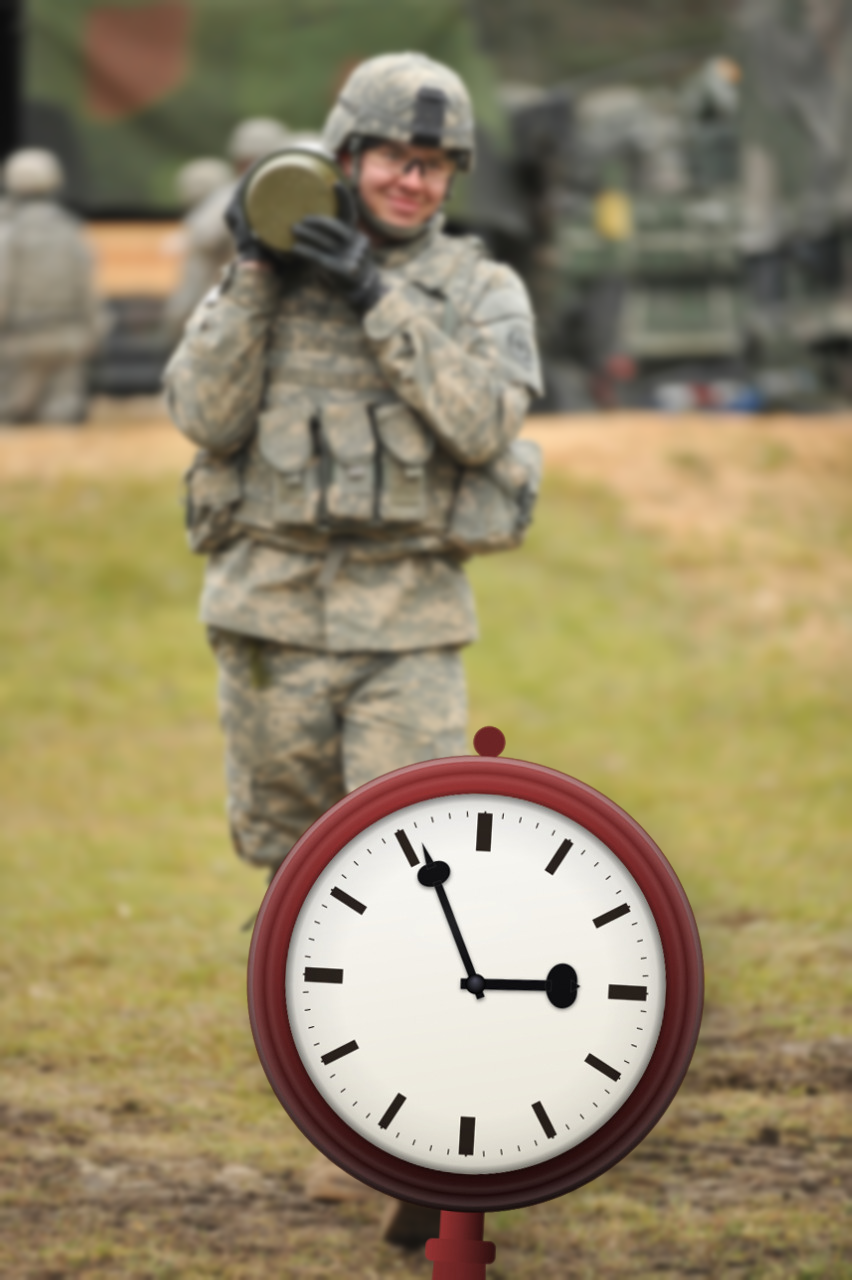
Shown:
2 h 56 min
